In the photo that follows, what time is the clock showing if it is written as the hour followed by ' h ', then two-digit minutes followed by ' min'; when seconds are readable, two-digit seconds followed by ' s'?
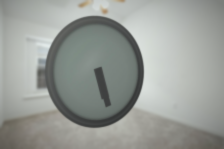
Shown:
5 h 27 min
